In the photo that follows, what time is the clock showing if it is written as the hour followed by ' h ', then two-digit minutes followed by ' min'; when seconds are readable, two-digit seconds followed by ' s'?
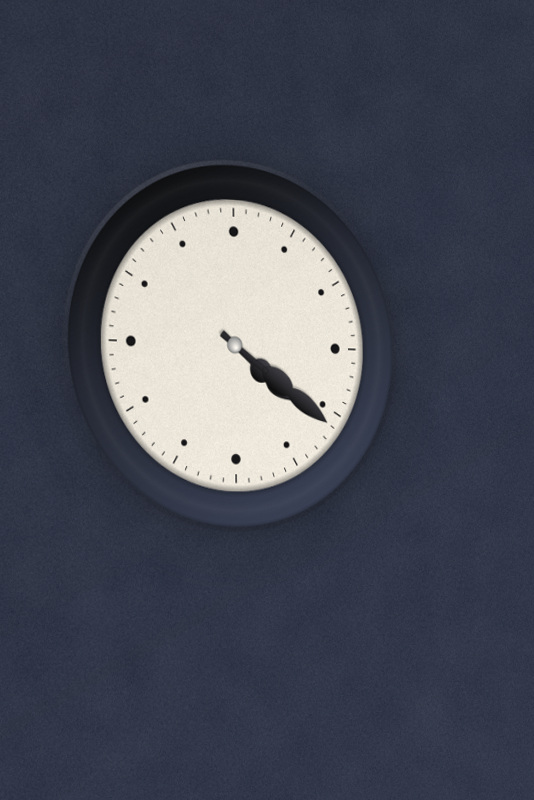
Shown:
4 h 21 min
